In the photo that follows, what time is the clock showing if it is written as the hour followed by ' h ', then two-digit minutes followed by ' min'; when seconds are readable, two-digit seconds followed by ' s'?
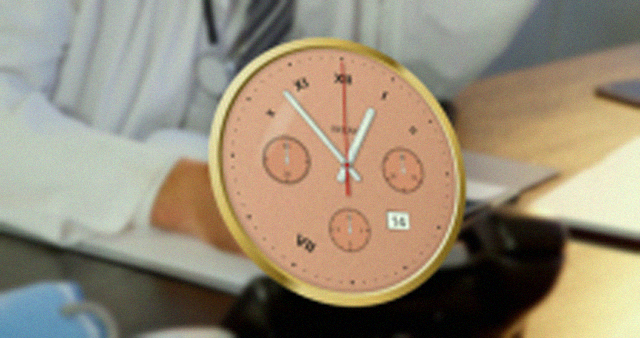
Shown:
12 h 53 min
